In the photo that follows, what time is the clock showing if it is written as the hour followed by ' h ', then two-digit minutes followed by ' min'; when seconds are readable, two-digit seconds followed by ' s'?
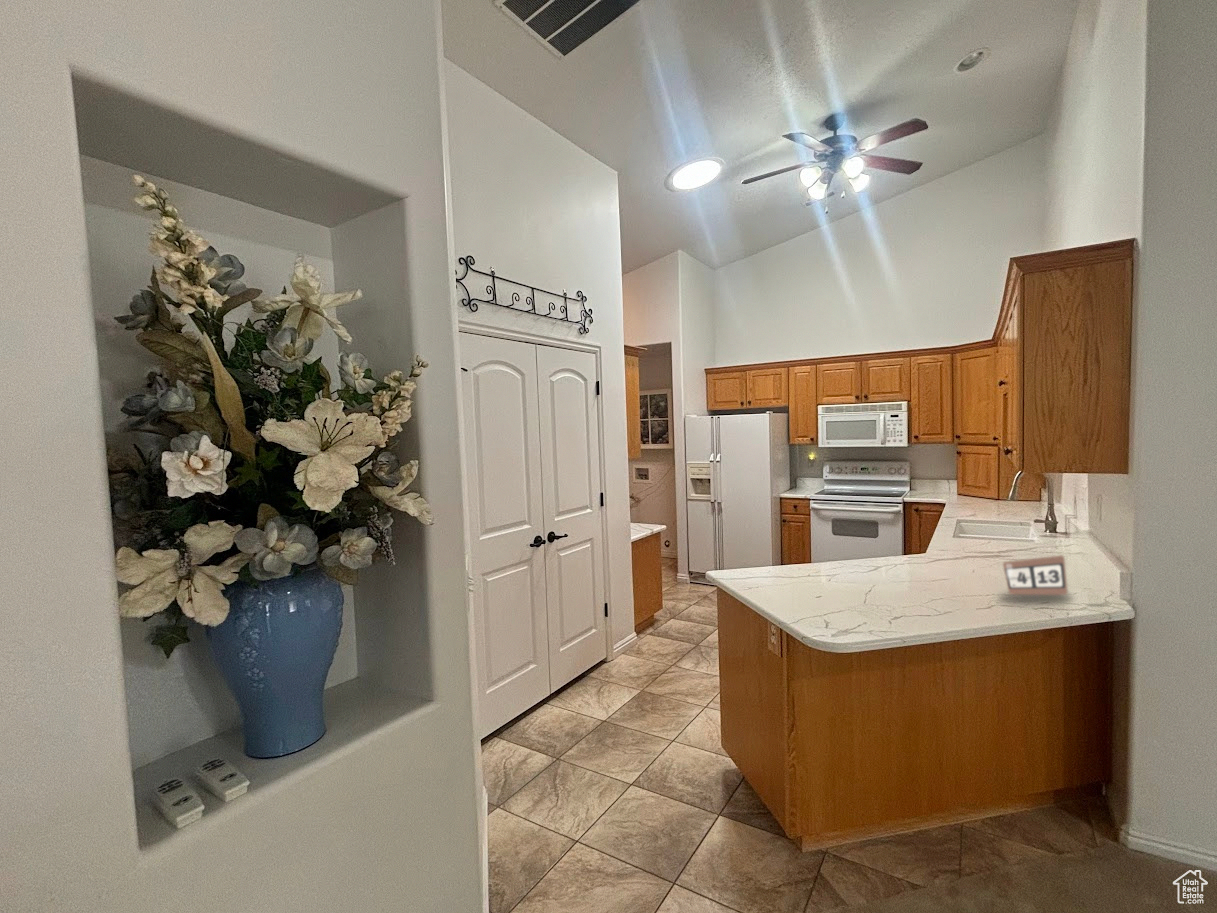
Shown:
4 h 13 min
